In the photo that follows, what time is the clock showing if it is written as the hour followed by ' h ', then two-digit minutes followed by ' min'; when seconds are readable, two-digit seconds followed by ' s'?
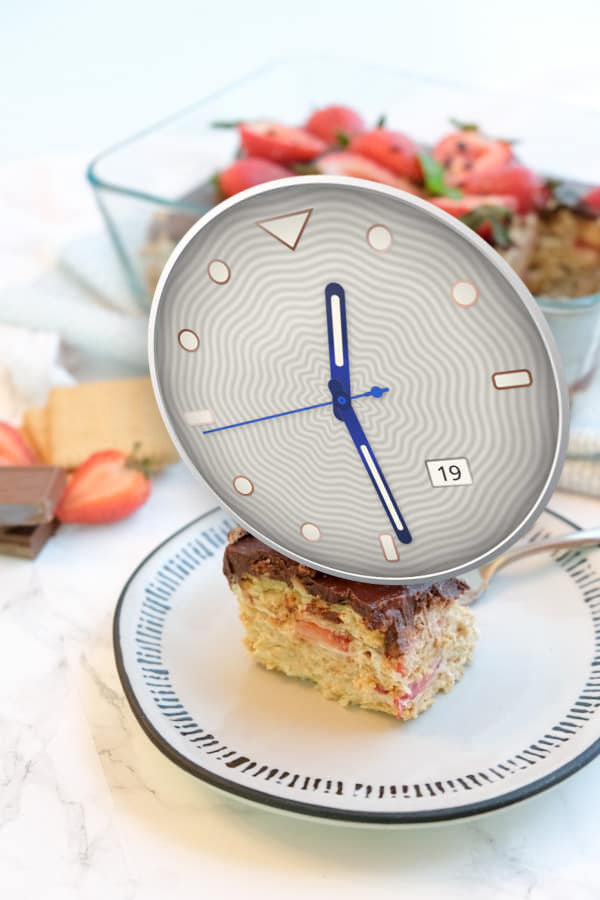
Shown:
12 h 28 min 44 s
